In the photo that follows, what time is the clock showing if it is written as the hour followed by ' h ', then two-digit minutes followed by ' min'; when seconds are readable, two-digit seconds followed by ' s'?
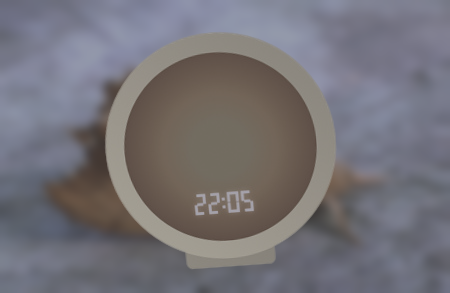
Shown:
22 h 05 min
